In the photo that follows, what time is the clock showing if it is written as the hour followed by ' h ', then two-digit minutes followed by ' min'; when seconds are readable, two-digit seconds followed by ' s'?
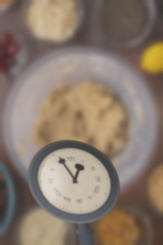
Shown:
12 h 56 min
